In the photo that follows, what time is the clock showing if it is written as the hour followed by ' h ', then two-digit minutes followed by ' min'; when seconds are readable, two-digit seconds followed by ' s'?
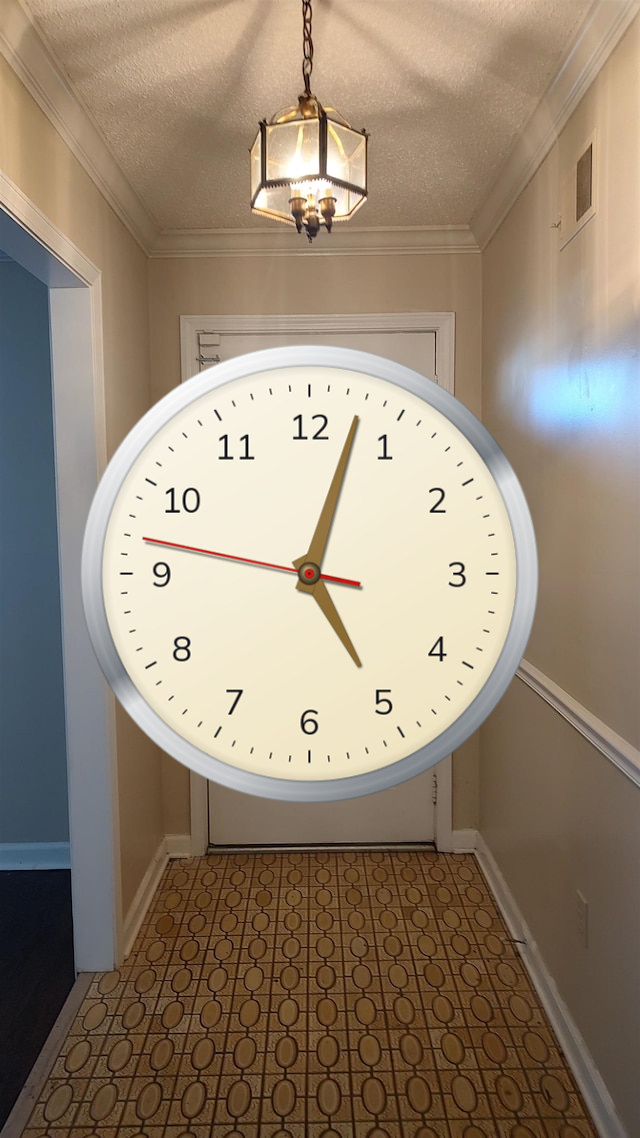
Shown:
5 h 02 min 47 s
